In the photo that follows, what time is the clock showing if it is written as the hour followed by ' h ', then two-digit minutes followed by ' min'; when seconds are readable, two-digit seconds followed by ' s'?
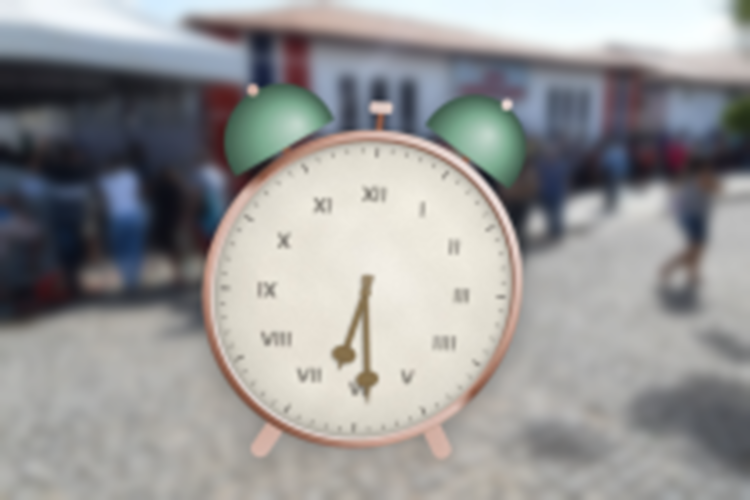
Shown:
6 h 29 min
